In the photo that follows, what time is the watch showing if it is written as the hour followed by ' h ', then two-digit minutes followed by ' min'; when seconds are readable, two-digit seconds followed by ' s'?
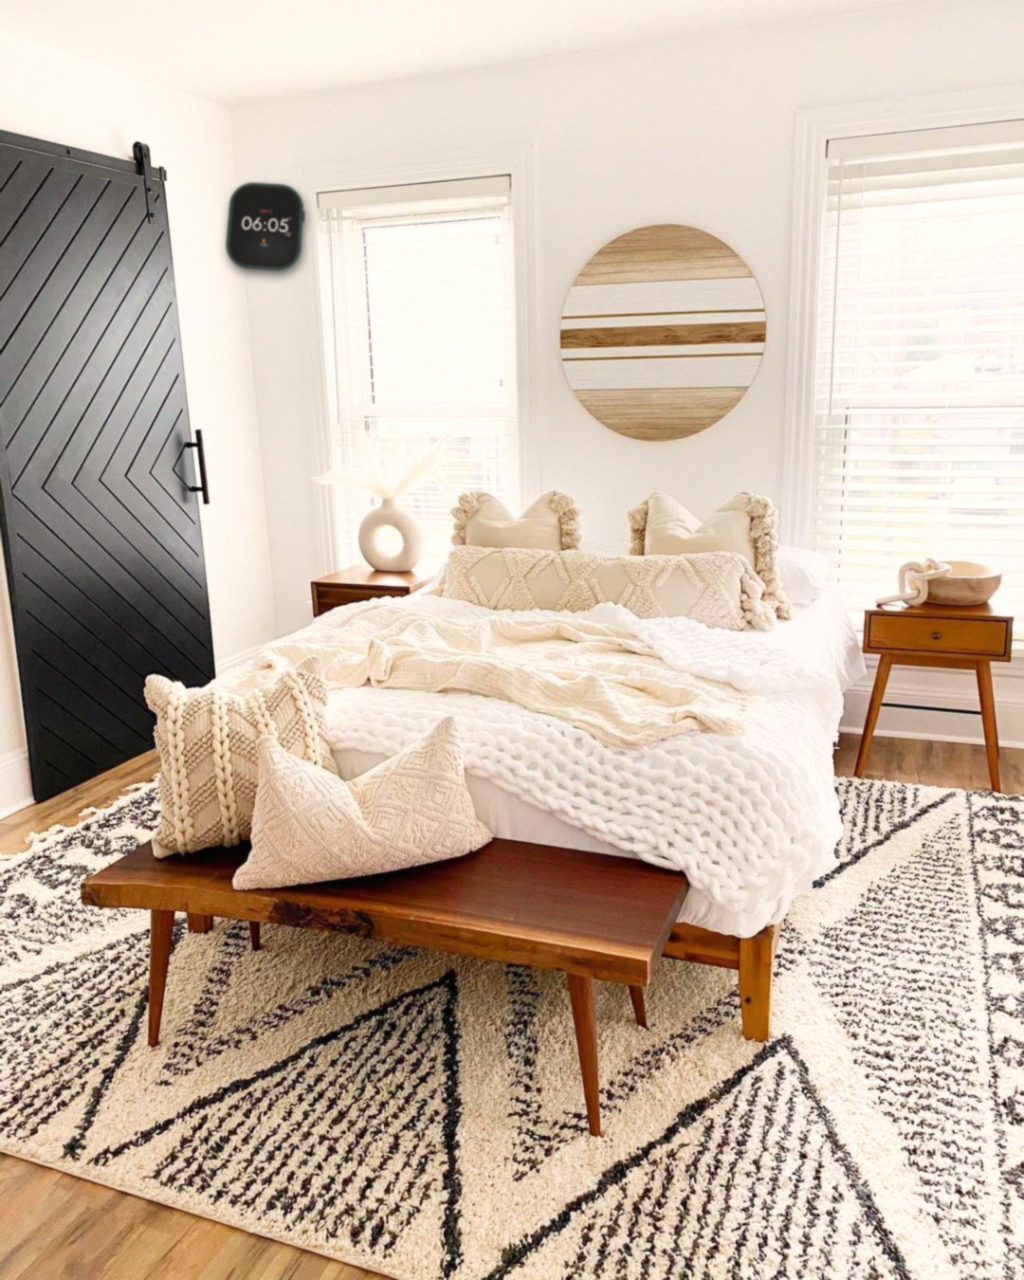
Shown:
6 h 05 min
